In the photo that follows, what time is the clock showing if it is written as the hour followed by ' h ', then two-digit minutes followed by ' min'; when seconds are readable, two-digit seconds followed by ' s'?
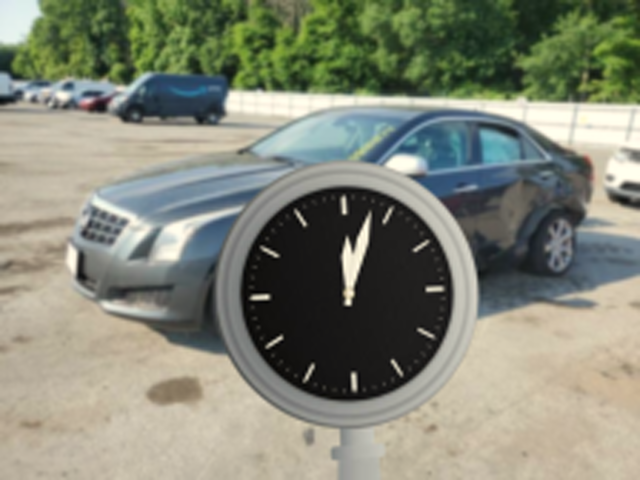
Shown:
12 h 03 min
